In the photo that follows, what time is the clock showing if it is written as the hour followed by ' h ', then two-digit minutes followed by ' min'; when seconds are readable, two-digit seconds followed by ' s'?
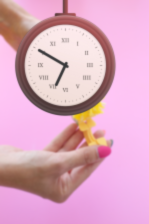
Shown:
6 h 50 min
